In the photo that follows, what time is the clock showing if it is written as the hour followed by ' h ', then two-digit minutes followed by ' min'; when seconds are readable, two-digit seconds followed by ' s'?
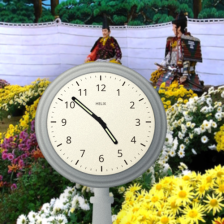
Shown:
4 h 52 min
